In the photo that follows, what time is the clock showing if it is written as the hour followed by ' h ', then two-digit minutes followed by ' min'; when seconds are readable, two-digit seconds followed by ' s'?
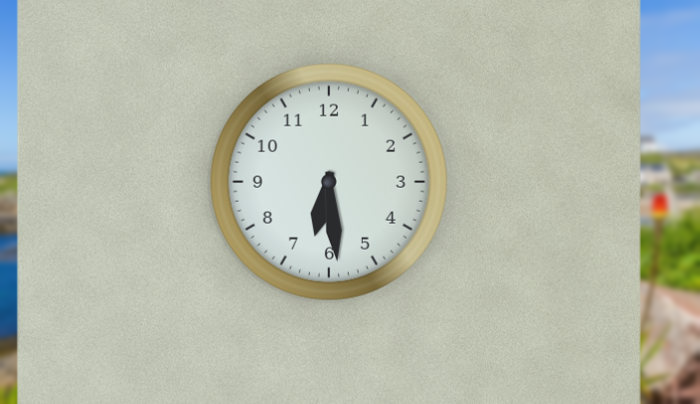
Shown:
6 h 29 min
